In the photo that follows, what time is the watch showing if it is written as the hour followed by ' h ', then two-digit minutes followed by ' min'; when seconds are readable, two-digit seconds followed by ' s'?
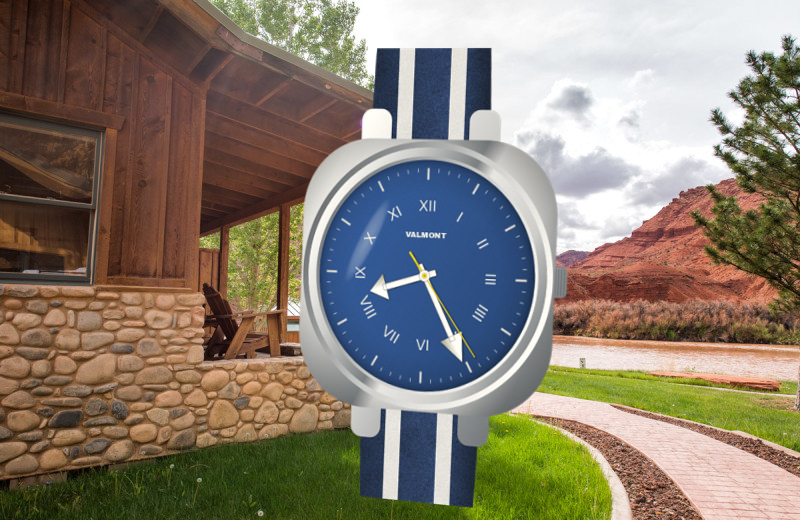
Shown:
8 h 25 min 24 s
